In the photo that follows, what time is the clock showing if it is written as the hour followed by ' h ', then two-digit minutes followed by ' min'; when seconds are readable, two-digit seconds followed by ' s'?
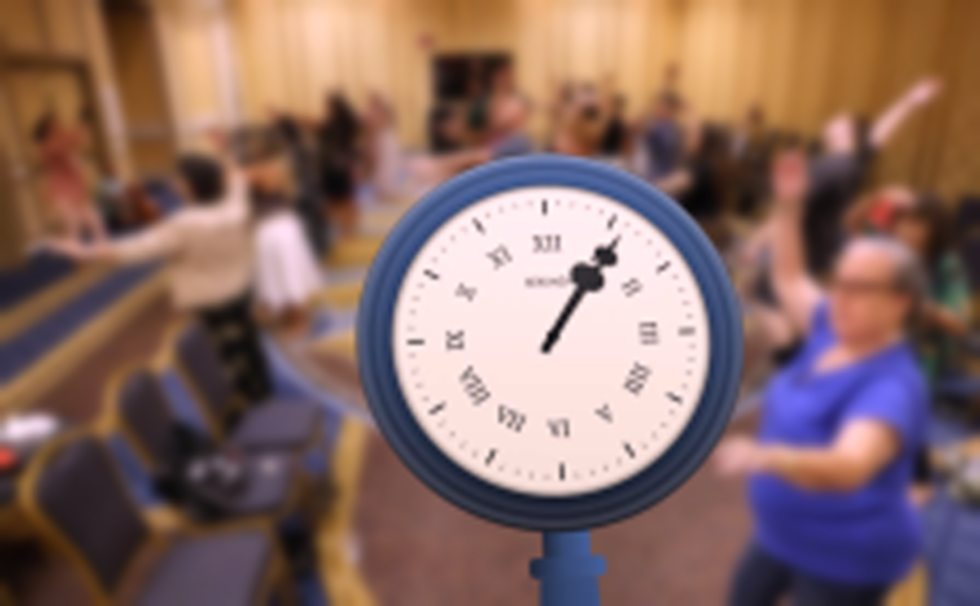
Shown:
1 h 06 min
